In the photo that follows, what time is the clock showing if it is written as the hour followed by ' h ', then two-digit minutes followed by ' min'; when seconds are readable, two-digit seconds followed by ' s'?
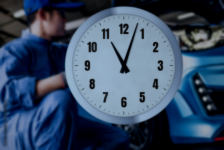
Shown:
11 h 03 min
